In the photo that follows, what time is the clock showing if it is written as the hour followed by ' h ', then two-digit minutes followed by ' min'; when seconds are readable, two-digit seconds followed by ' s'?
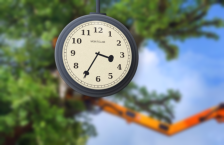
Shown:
3 h 35 min
